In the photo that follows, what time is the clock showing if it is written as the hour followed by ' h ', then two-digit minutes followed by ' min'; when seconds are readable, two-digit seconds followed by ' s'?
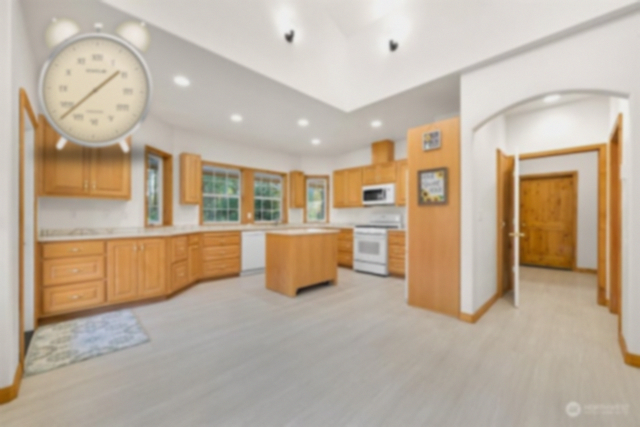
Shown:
1 h 38 min
